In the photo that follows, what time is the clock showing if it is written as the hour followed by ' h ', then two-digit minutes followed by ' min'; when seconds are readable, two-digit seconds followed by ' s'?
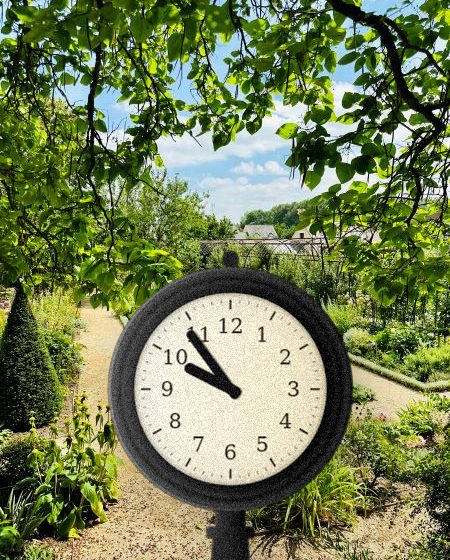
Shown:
9 h 54 min
